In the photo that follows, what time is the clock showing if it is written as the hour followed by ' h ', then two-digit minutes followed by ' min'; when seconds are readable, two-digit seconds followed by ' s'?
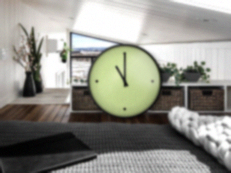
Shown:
11 h 00 min
